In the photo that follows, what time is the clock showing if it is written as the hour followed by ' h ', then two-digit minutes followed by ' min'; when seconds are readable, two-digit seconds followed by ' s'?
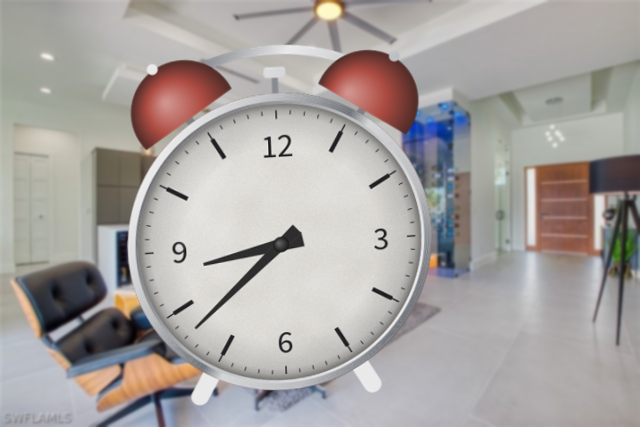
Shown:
8 h 38 min
